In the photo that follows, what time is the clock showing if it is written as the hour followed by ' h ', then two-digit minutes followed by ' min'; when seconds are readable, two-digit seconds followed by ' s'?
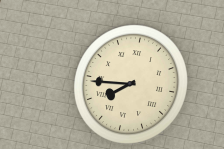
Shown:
7 h 44 min
